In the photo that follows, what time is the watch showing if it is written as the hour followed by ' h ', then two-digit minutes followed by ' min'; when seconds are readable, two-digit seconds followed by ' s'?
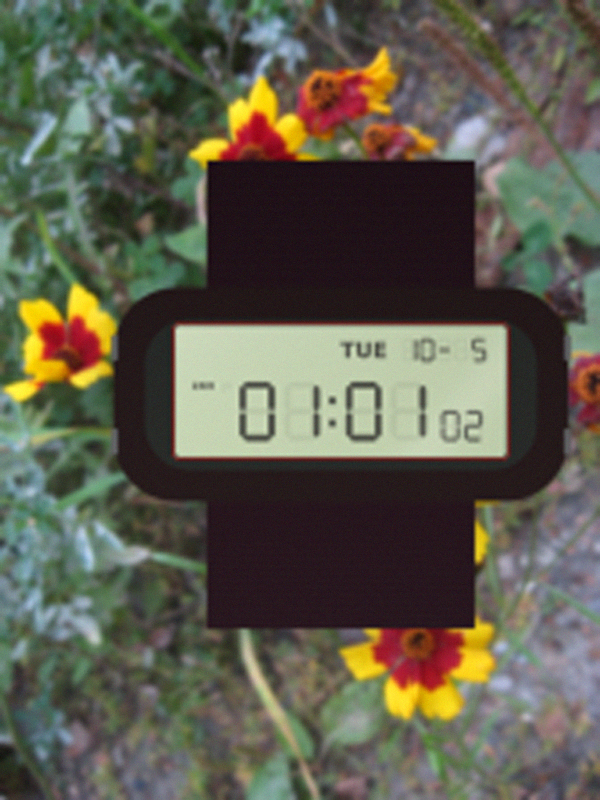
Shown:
1 h 01 min 02 s
